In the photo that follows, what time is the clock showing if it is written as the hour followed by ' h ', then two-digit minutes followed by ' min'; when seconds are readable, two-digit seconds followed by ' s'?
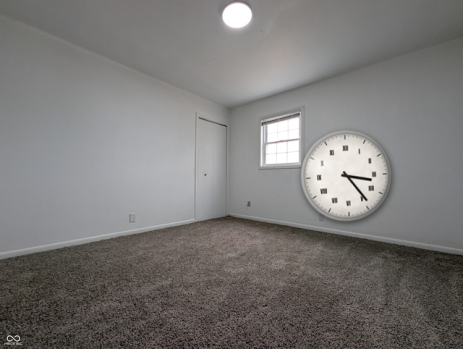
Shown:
3 h 24 min
